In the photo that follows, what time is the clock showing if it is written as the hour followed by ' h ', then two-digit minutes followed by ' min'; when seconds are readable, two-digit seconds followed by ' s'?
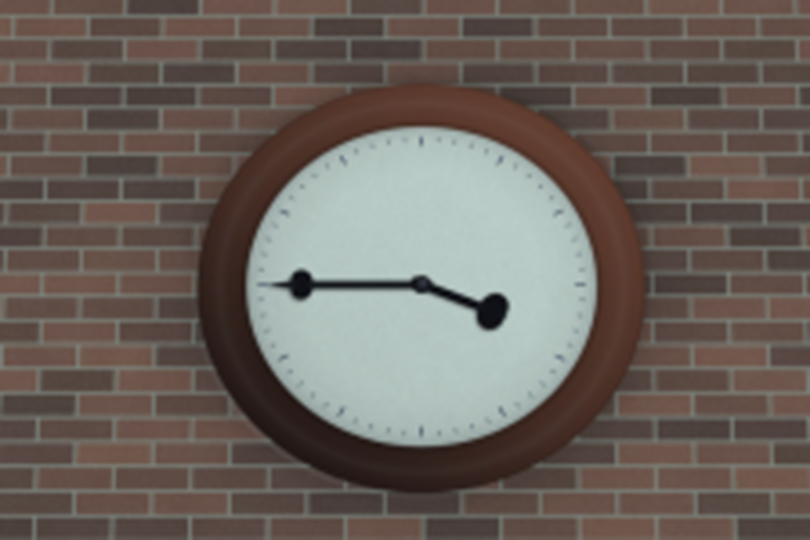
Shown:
3 h 45 min
